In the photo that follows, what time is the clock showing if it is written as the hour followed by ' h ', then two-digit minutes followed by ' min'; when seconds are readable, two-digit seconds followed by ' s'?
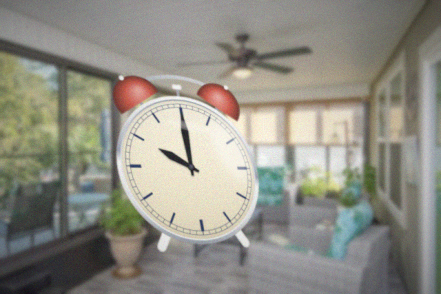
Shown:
10 h 00 min
